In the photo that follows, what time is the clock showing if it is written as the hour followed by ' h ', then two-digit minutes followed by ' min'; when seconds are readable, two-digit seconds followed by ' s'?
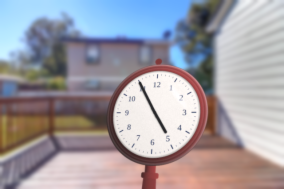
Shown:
4 h 55 min
